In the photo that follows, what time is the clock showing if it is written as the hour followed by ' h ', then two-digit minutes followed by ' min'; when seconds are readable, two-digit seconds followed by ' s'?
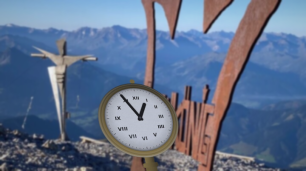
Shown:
12 h 55 min
